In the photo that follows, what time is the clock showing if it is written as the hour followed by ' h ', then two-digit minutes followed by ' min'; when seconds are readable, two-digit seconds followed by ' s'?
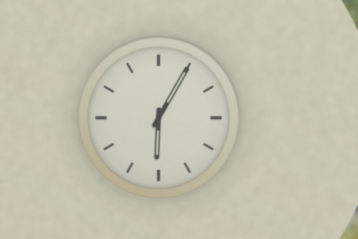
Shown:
6 h 05 min
